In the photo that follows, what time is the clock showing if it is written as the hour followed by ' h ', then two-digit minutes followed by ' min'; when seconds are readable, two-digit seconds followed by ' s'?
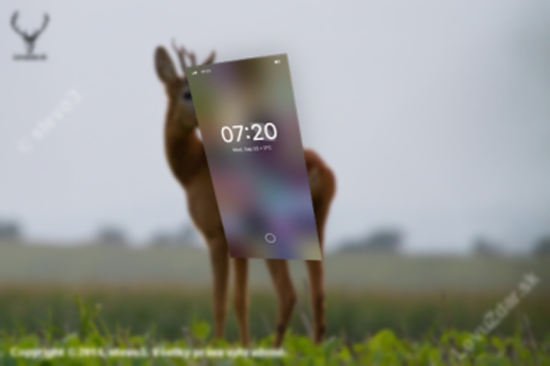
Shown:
7 h 20 min
